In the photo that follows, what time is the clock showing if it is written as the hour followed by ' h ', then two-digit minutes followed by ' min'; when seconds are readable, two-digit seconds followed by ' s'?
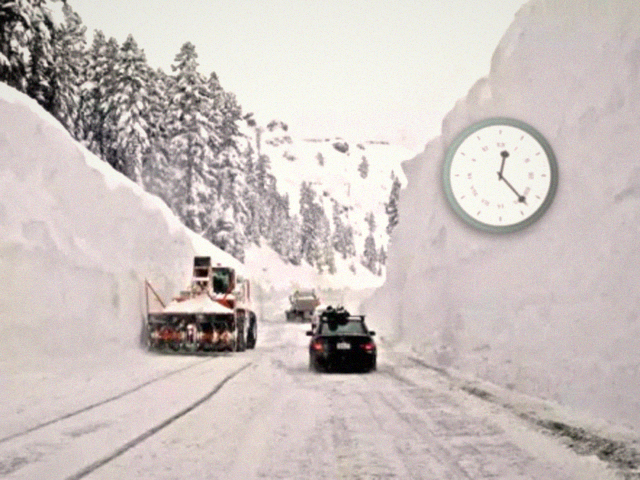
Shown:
12 h 23 min
